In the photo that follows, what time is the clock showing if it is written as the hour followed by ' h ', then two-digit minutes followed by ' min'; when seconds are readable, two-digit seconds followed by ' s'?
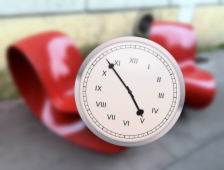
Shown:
4 h 53 min
